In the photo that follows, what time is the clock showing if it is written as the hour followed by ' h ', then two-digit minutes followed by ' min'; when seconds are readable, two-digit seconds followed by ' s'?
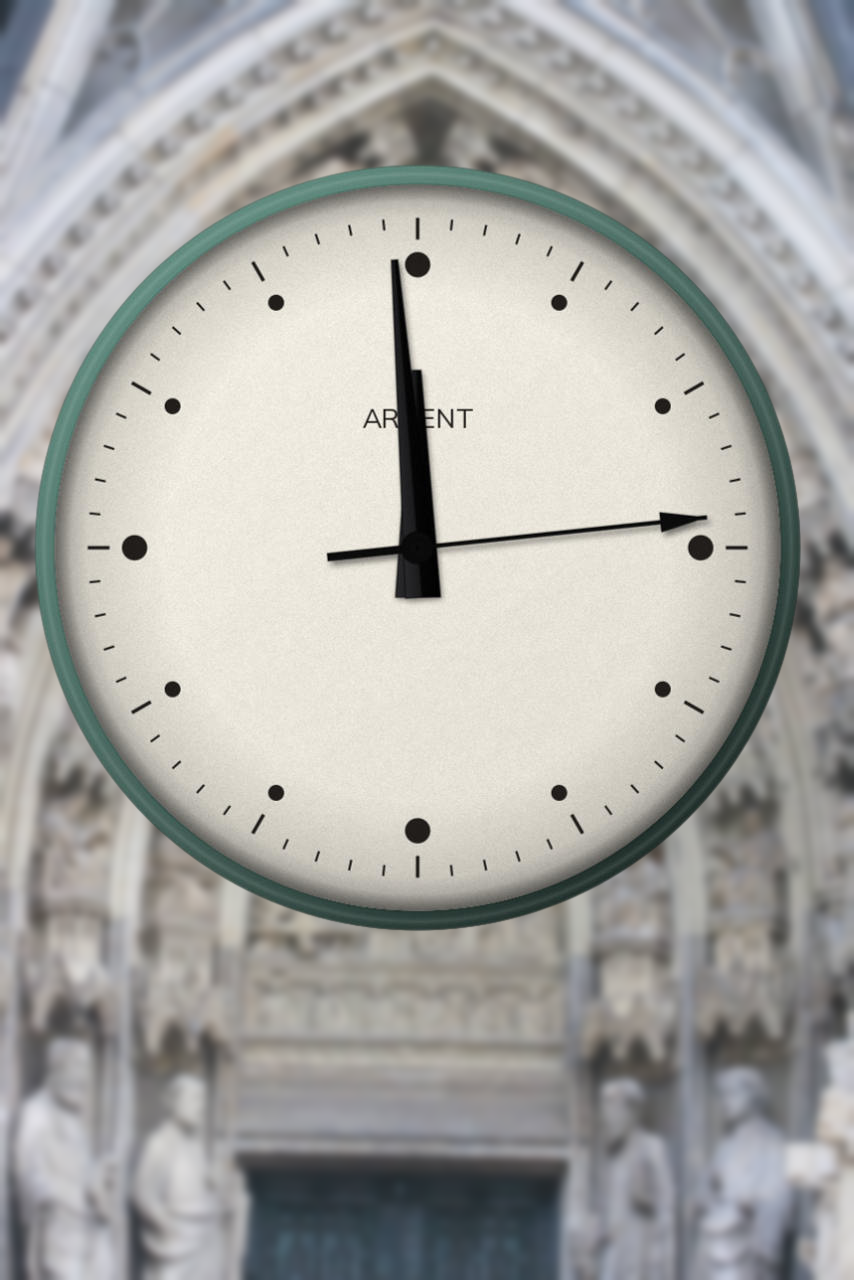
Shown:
11 h 59 min 14 s
